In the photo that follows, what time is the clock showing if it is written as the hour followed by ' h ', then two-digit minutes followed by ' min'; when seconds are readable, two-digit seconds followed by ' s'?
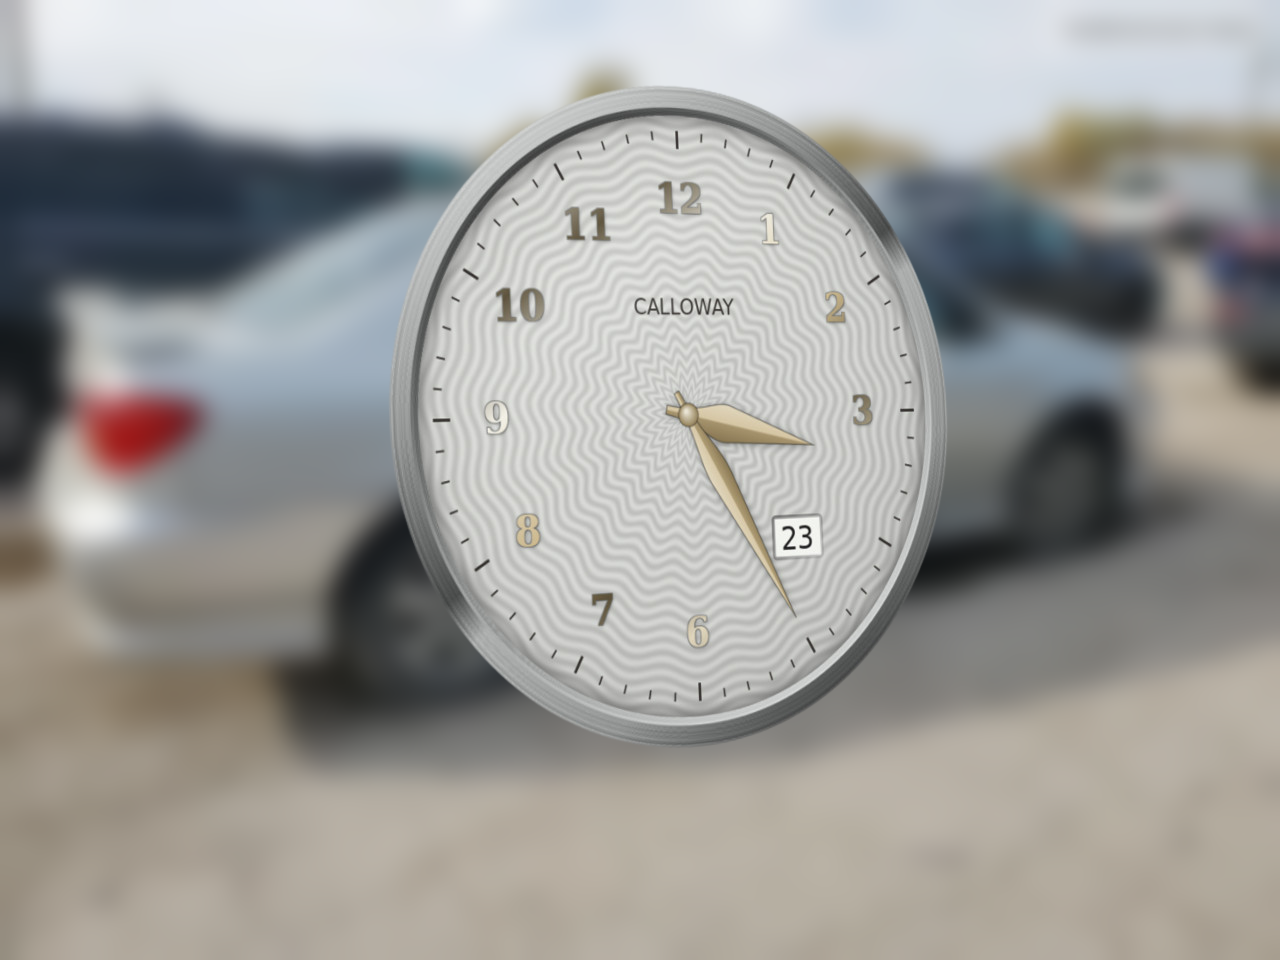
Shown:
3 h 25 min
